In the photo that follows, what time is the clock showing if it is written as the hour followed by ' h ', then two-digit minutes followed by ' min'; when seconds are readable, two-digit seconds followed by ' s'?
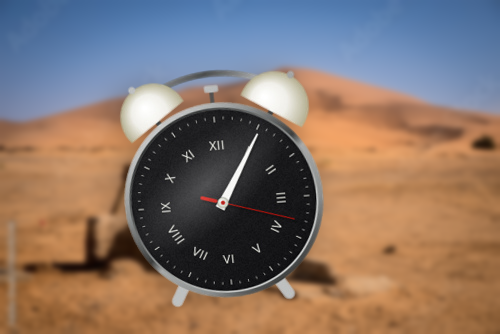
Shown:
1 h 05 min 18 s
